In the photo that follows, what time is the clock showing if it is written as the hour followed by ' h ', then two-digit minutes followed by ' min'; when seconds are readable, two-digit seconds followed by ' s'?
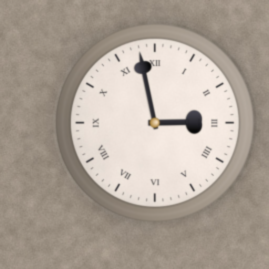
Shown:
2 h 58 min
